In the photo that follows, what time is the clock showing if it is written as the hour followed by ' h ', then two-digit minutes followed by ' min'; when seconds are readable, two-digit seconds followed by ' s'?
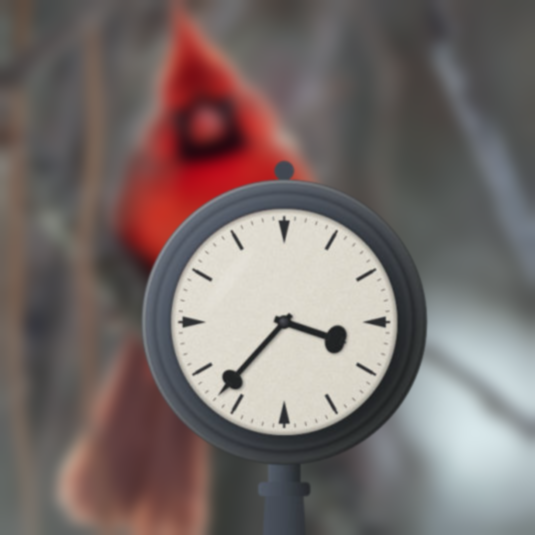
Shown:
3 h 37 min
